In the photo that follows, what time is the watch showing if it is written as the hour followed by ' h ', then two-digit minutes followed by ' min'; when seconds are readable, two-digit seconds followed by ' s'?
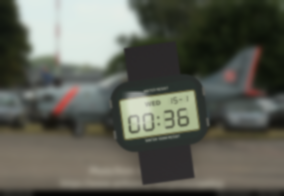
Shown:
0 h 36 min
